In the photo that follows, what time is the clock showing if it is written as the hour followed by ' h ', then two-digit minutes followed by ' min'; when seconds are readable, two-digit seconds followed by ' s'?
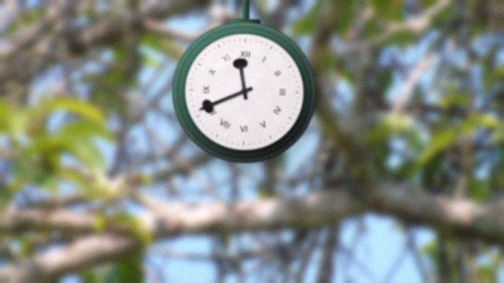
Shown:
11 h 41 min
